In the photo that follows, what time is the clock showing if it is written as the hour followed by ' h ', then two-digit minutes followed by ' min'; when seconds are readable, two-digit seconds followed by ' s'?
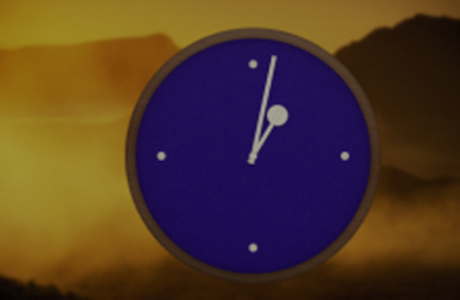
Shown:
1 h 02 min
